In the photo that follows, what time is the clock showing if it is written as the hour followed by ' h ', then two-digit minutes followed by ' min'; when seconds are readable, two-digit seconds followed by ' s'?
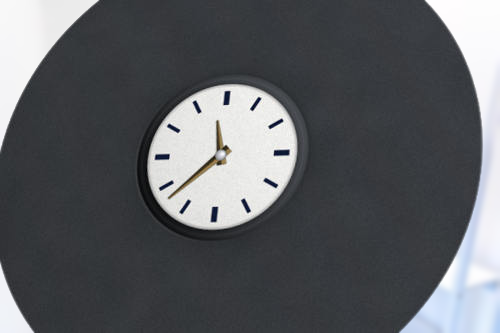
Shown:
11 h 38 min
